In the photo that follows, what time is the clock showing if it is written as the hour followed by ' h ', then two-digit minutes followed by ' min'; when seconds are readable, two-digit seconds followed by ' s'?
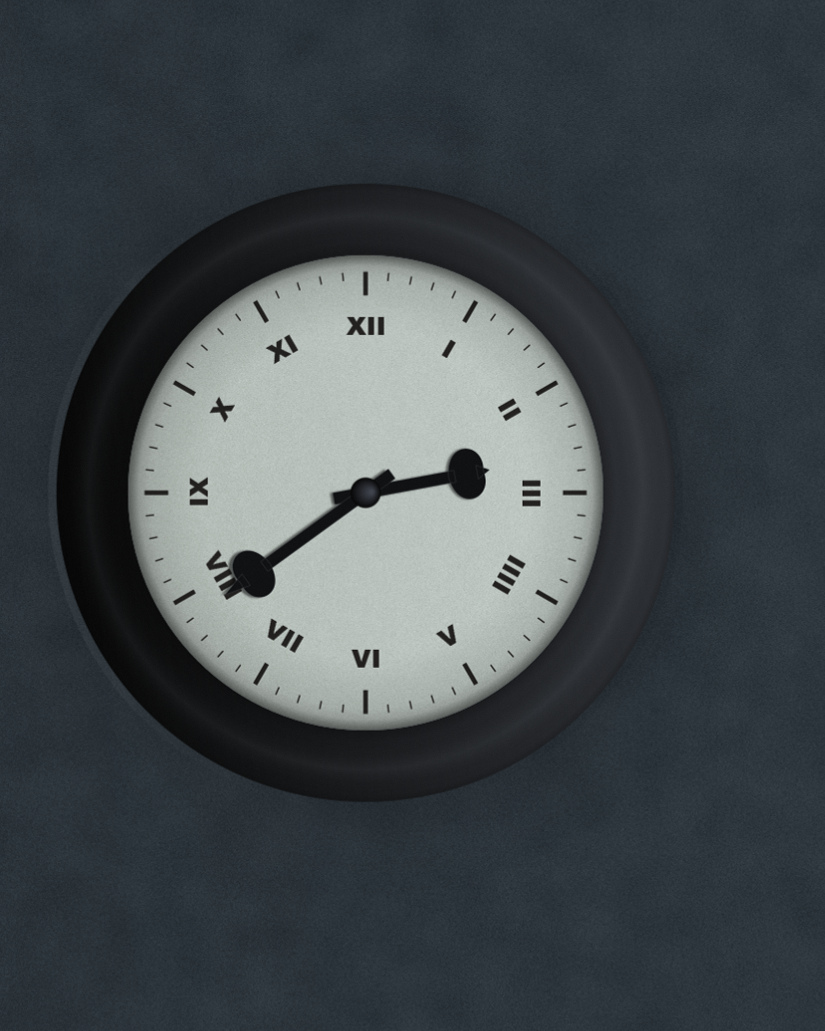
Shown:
2 h 39 min
